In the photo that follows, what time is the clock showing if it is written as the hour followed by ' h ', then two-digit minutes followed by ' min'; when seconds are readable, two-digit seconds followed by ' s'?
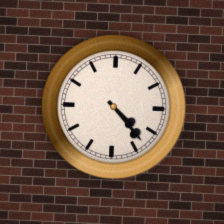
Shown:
4 h 23 min
